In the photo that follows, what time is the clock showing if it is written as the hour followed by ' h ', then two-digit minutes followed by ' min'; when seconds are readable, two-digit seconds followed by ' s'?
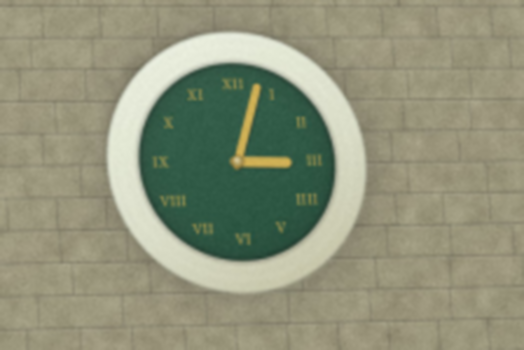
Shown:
3 h 03 min
